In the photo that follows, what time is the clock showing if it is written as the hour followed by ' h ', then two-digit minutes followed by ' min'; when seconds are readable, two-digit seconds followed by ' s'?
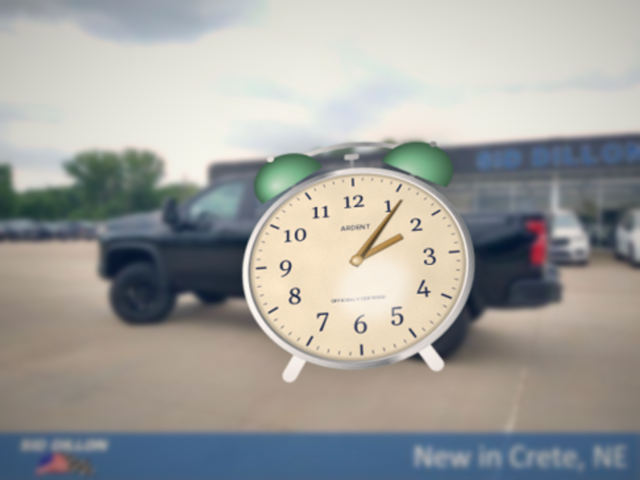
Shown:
2 h 06 min
